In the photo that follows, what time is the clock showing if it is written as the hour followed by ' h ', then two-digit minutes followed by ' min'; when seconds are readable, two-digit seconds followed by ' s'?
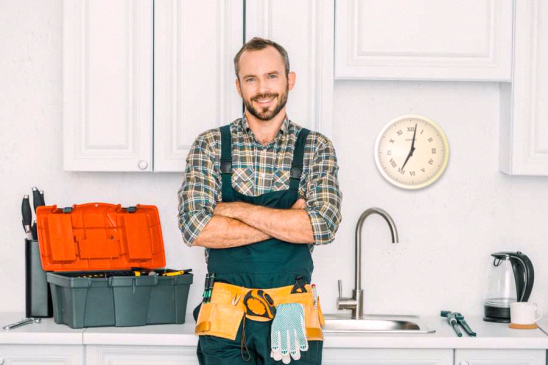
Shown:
7 h 02 min
